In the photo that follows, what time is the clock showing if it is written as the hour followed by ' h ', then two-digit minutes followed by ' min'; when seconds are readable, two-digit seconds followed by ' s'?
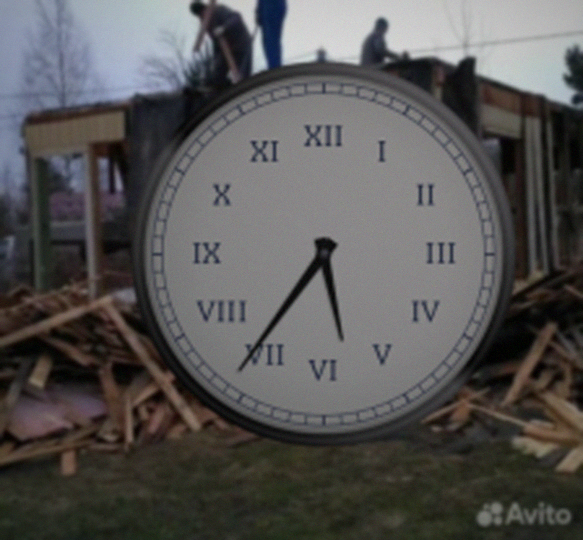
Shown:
5 h 36 min
